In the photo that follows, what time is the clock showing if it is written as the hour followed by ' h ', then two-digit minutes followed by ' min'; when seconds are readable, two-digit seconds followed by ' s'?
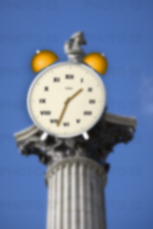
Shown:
1 h 33 min
